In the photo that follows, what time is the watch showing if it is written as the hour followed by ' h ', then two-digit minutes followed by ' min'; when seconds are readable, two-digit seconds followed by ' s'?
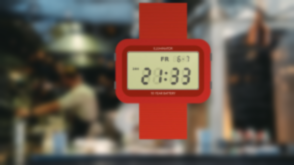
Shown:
21 h 33 min
